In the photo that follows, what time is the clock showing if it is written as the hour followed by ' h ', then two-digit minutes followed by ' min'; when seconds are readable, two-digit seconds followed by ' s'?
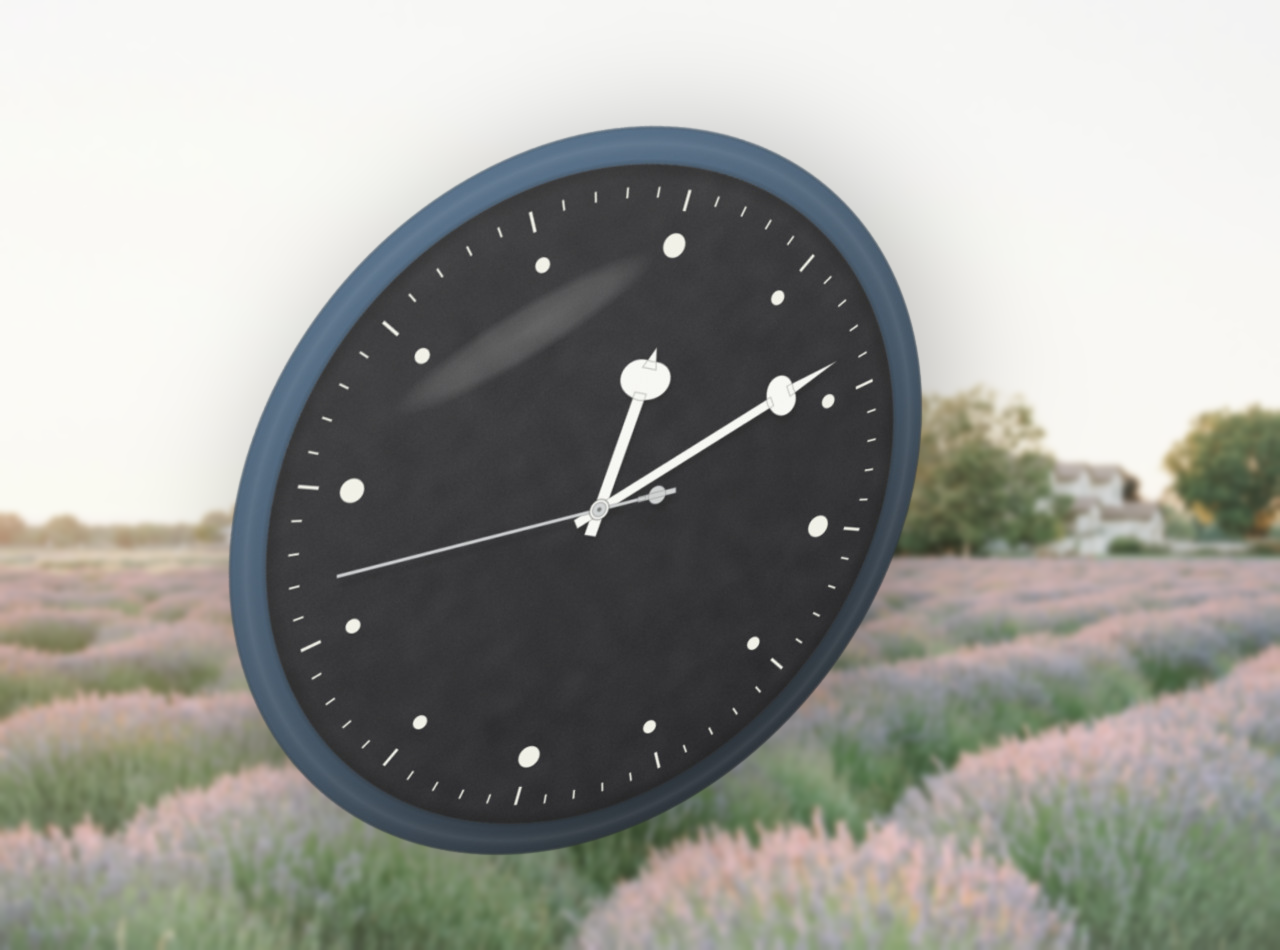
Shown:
12 h 08 min 42 s
